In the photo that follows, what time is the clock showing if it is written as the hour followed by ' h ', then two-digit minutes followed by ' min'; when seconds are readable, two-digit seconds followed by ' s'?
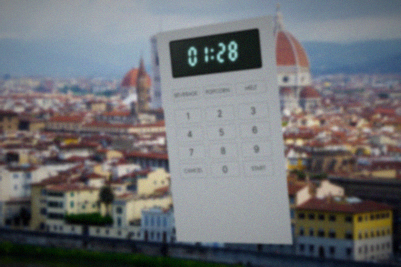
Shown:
1 h 28 min
